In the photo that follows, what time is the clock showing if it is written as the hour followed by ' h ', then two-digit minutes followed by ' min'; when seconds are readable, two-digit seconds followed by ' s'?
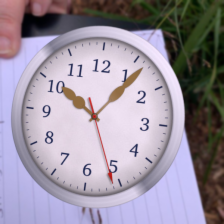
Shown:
10 h 06 min 26 s
